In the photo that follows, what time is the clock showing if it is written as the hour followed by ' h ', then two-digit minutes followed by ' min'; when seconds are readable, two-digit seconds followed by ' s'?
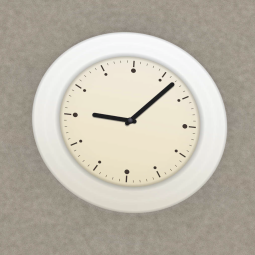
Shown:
9 h 07 min
